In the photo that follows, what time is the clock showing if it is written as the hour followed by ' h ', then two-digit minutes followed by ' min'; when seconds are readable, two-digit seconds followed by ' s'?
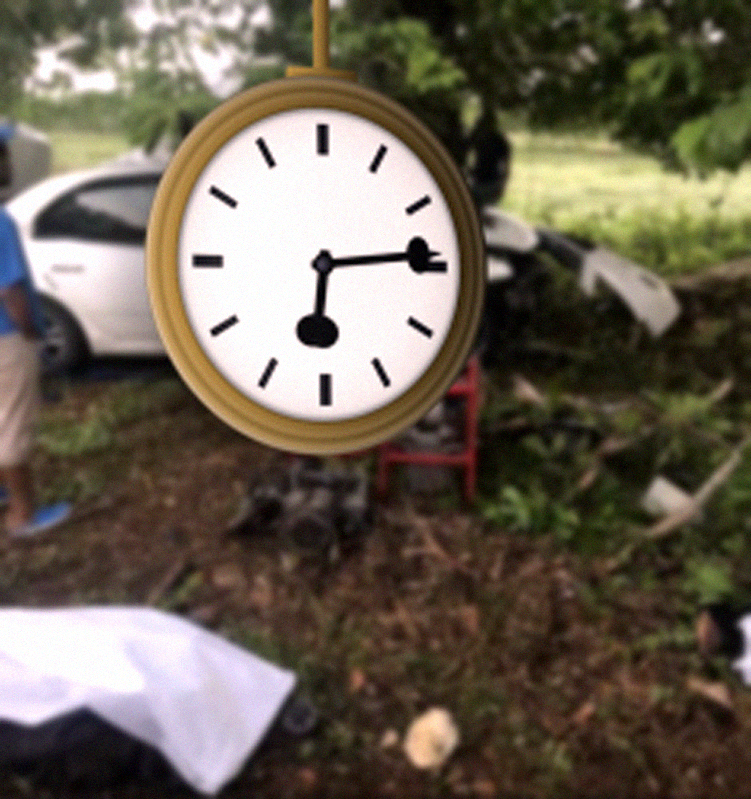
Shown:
6 h 14 min
